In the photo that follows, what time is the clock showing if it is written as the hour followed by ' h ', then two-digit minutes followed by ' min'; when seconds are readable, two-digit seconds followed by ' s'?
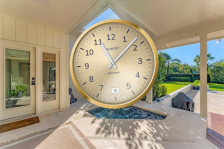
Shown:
11 h 08 min
